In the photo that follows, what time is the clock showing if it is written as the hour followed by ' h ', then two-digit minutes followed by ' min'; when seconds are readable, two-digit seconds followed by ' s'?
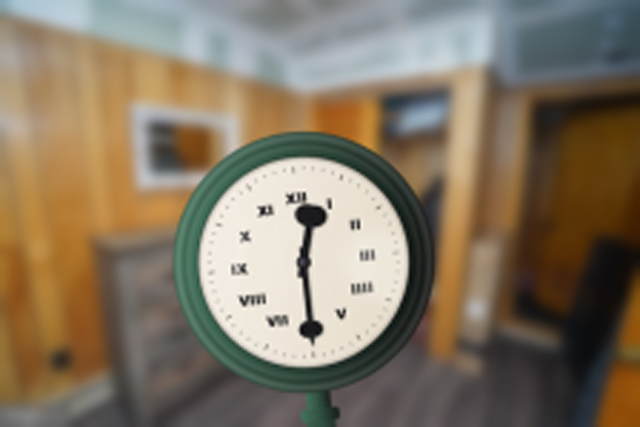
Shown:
12 h 30 min
